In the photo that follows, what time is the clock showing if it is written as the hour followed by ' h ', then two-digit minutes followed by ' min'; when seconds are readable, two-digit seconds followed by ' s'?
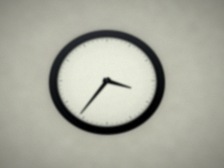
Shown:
3 h 36 min
